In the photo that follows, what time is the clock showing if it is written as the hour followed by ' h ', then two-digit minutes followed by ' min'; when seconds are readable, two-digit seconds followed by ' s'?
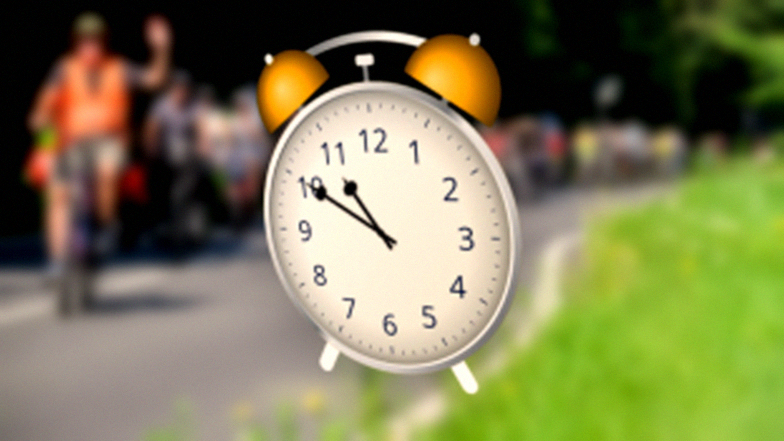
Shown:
10 h 50 min
